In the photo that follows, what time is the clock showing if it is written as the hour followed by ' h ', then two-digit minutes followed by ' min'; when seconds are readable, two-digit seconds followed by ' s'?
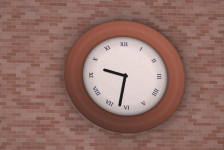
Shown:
9 h 32 min
